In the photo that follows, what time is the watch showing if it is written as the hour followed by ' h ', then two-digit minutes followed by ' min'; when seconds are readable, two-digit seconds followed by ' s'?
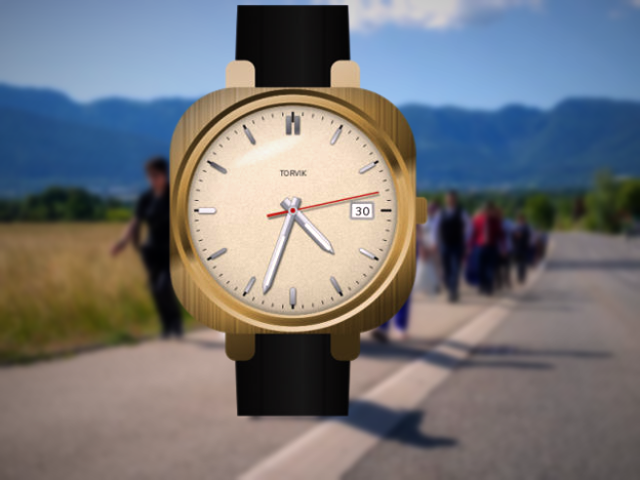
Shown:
4 h 33 min 13 s
